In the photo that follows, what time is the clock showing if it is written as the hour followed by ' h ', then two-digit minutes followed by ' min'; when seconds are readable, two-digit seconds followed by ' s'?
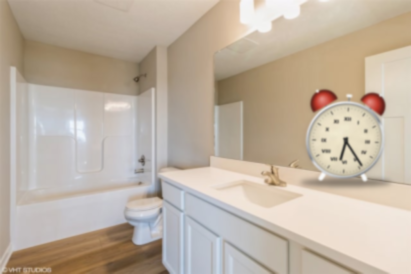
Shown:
6 h 24 min
